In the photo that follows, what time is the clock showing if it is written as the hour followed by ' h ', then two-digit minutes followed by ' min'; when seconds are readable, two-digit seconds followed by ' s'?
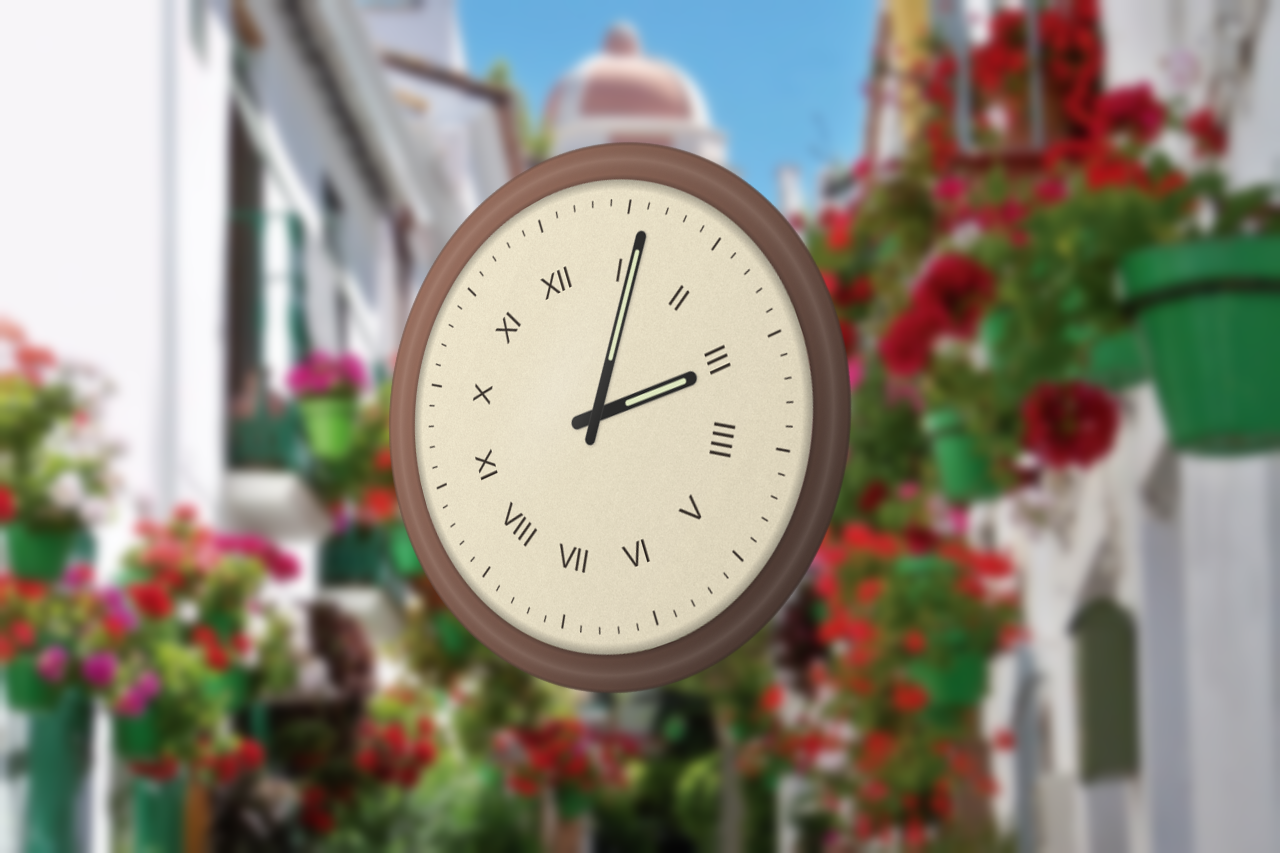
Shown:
3 h 06 min
